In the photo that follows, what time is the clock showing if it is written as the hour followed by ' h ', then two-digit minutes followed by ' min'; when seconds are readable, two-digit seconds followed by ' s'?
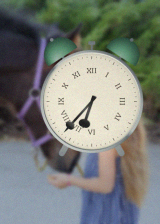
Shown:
6 h 37 min
